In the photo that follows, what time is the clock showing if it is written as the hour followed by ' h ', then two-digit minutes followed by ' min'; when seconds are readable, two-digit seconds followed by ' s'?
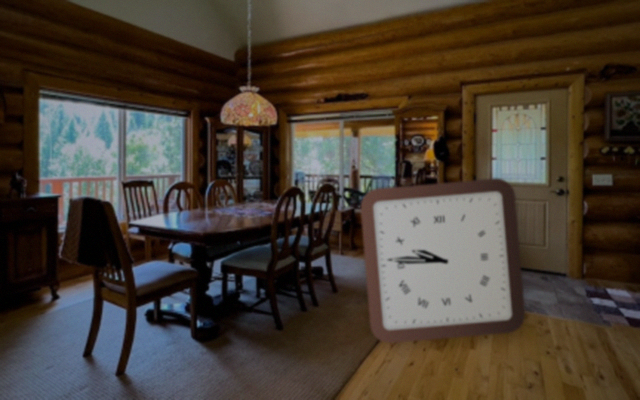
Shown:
9 h 46 min
